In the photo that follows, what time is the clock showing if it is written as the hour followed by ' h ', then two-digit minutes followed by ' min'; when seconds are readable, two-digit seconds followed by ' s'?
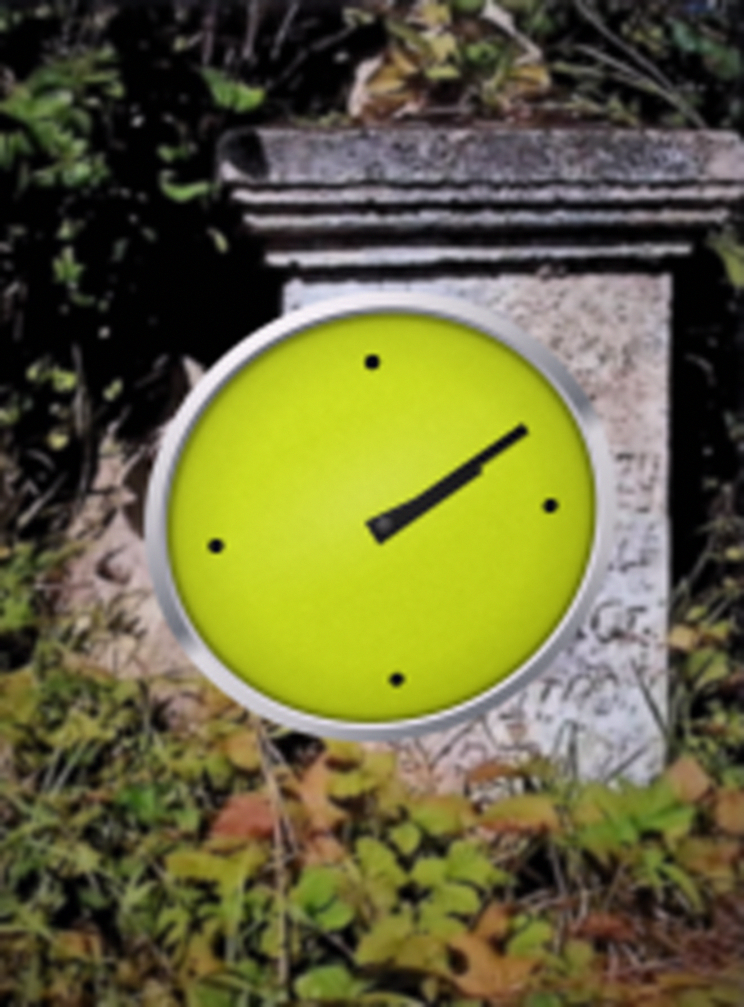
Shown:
2 h 10 min
